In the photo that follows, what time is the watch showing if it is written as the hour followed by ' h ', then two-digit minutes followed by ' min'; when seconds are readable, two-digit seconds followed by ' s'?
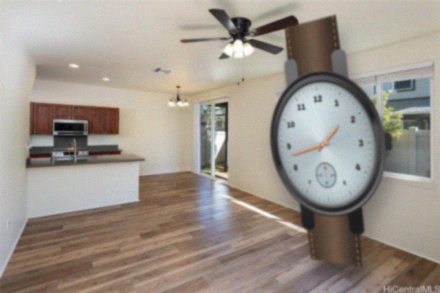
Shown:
1 h 43 min
